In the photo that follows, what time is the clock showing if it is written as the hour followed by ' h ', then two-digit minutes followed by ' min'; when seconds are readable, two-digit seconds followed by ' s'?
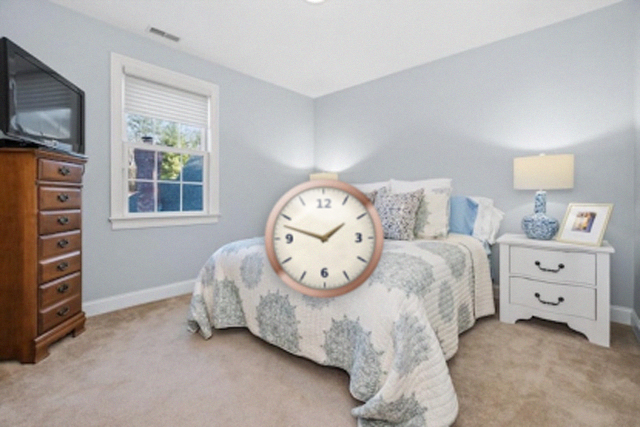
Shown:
1 h 48 min
